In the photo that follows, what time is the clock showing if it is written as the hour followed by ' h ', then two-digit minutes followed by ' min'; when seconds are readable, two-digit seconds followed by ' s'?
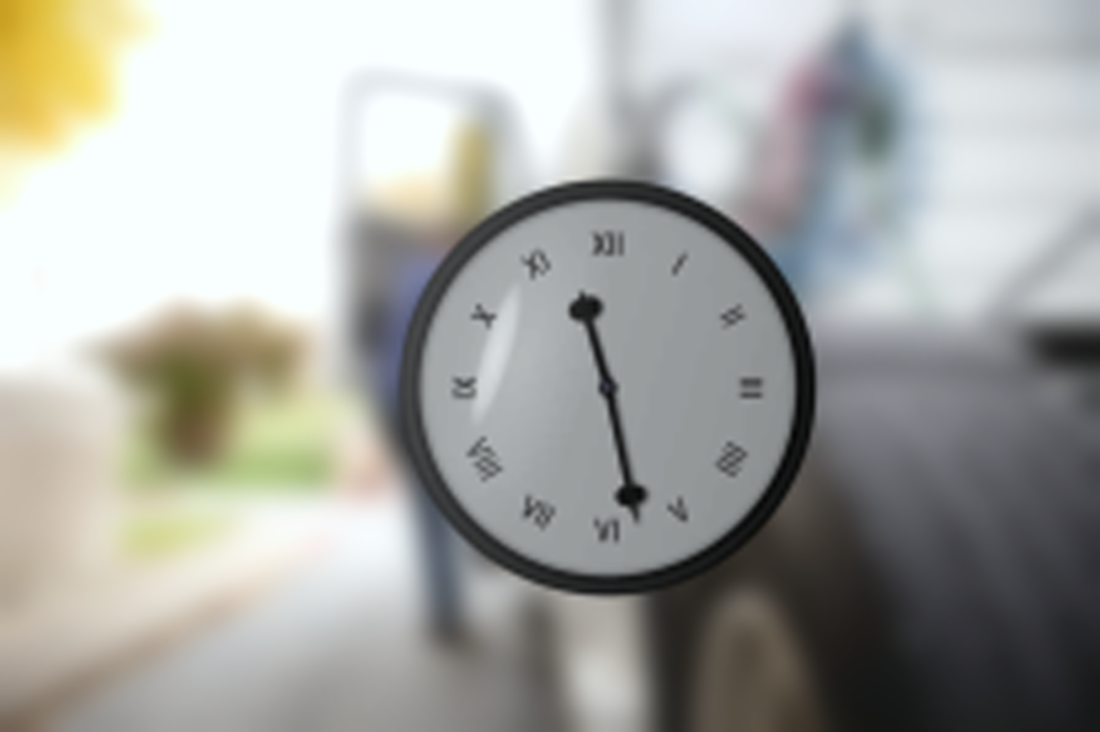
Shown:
11 h 28 min
